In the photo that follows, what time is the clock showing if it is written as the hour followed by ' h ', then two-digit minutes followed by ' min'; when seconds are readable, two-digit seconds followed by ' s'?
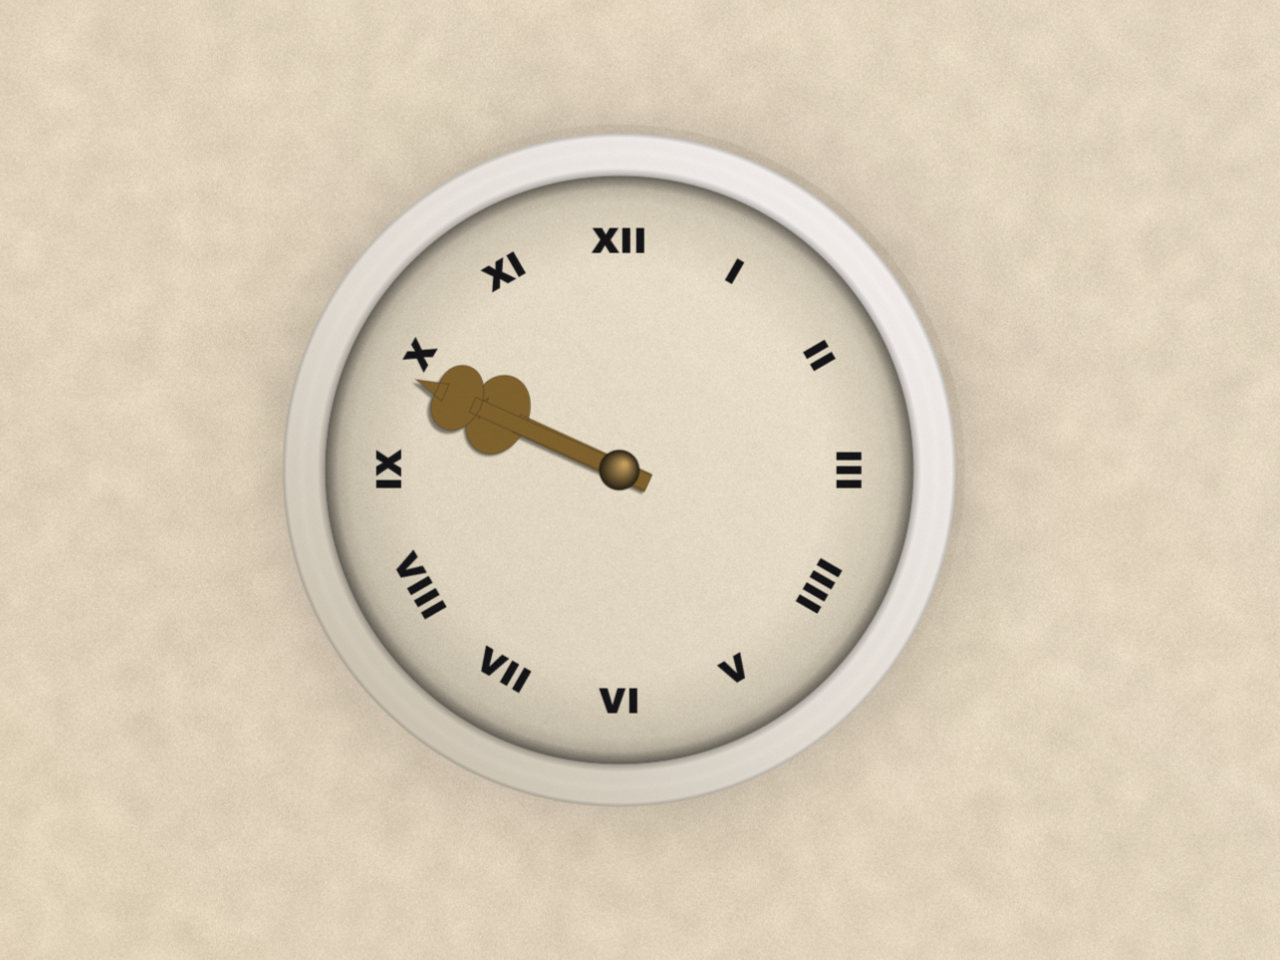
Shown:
9 h 49 min
